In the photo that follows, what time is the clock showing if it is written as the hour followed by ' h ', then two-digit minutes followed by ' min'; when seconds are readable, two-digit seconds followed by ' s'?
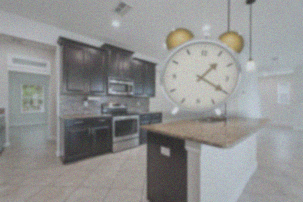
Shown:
1 h 20 min
